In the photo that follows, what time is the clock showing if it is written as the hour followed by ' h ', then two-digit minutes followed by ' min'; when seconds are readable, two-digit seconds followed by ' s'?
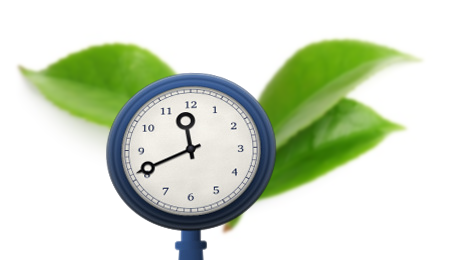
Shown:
11 h 41 min
